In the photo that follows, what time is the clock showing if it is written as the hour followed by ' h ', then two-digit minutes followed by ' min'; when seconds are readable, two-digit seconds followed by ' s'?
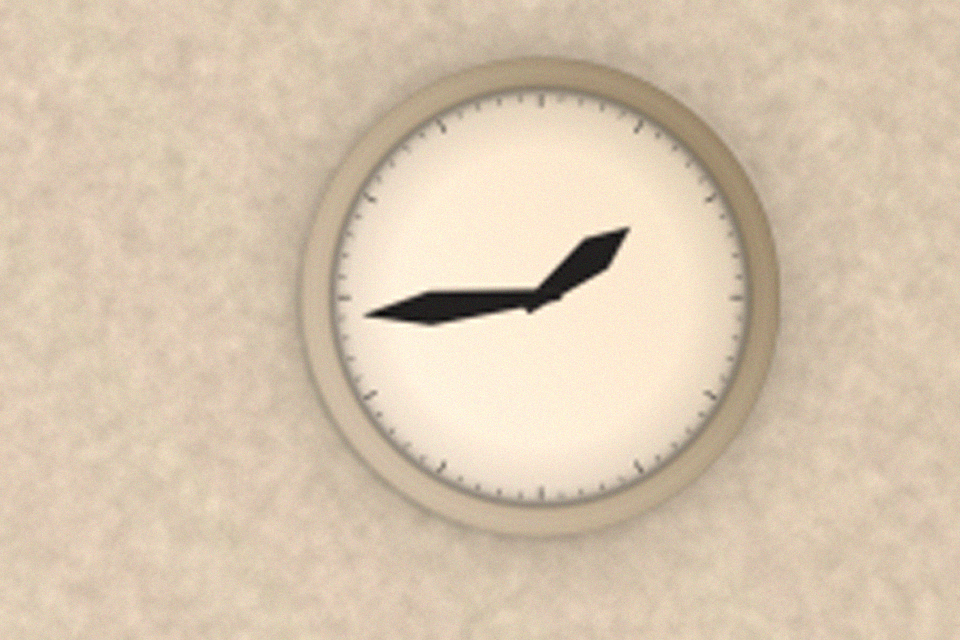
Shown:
1 h 44 min
